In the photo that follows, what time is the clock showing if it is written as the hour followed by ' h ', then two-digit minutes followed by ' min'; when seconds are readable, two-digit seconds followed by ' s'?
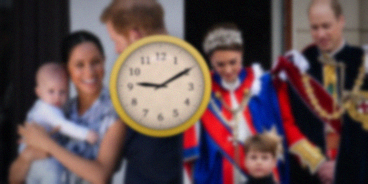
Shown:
9 h 10 min
